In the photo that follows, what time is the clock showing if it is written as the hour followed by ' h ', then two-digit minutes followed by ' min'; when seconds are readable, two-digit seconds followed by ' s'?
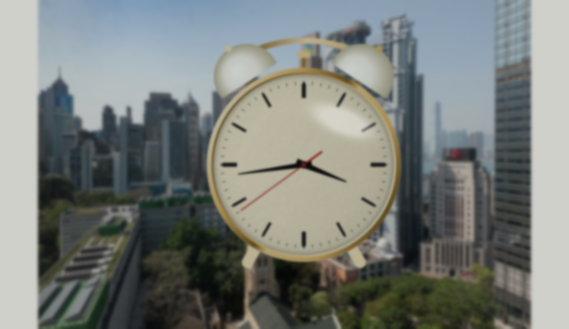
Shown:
3 h 43 min 39 s
